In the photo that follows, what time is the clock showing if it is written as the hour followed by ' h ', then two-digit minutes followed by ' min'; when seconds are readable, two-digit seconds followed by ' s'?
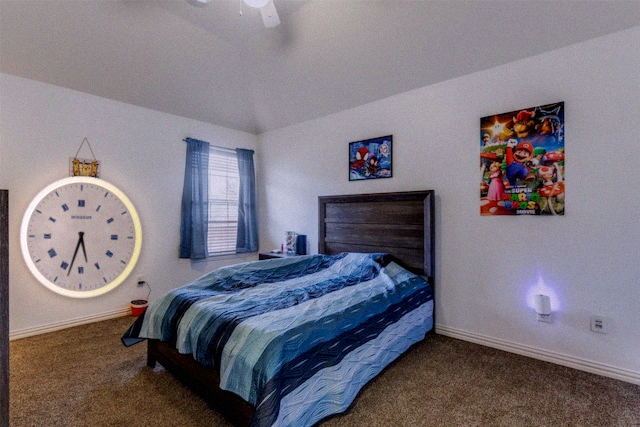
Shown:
5 h 33 min
